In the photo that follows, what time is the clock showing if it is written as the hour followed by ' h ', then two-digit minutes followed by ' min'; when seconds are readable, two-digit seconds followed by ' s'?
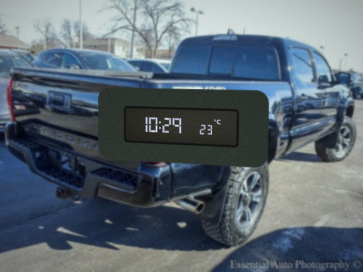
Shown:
10 h 29 min
